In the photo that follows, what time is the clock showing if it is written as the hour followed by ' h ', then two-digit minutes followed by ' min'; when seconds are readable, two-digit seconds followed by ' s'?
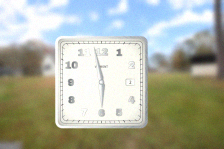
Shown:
5 h 58 min
